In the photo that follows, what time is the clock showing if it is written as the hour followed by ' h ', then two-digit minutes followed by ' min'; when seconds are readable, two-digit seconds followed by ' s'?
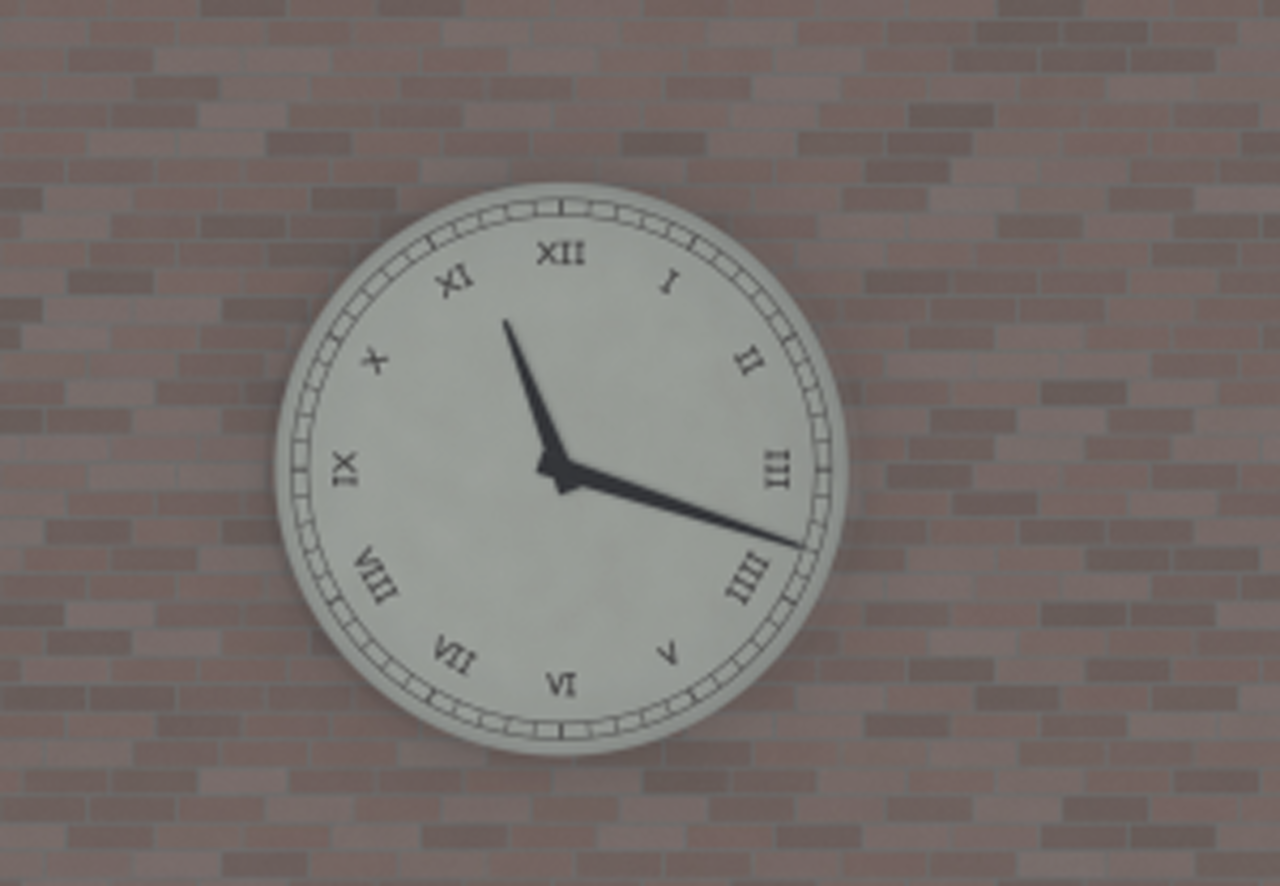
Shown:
11 h 18 min
